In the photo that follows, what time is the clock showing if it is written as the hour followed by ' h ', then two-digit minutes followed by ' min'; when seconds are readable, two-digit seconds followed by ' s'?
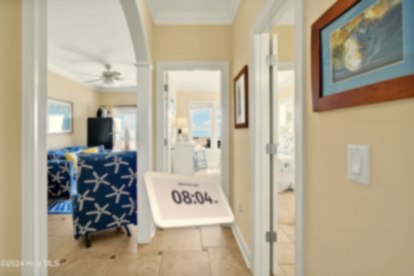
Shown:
8 h 04 min
